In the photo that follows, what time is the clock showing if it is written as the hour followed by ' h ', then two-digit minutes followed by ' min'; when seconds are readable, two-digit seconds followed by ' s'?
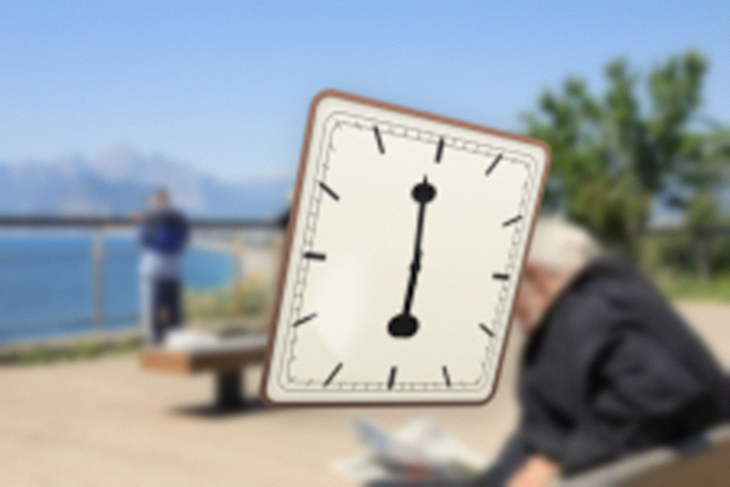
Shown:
5 h 59 min
